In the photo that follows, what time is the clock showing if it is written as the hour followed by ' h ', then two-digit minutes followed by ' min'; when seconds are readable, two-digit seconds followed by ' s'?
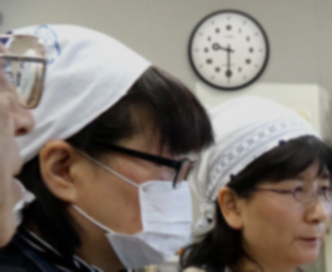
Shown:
9 h 30 min
